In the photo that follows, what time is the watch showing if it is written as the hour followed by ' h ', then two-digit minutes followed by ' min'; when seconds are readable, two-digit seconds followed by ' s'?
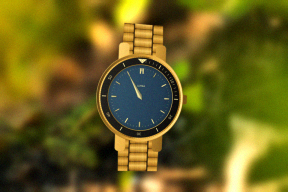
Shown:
10 h 55 min
